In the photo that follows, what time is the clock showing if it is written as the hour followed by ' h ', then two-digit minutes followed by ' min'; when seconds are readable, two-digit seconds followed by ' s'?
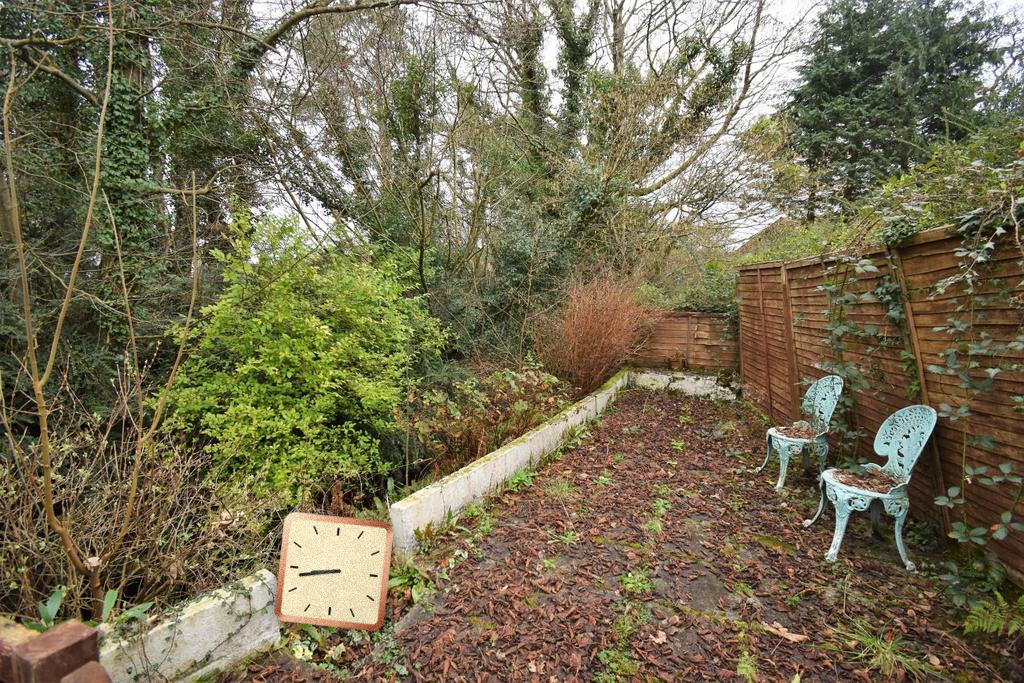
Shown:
8 h 43 min
